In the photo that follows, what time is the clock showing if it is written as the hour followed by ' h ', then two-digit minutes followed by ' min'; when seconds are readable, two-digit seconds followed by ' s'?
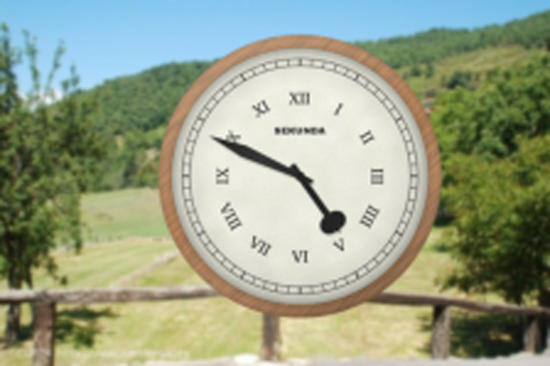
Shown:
4 h 49 min
